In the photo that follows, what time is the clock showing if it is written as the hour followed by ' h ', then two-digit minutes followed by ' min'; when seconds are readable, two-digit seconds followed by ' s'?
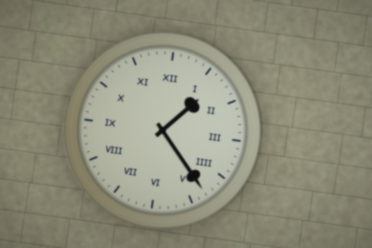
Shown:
1 h 23 min
